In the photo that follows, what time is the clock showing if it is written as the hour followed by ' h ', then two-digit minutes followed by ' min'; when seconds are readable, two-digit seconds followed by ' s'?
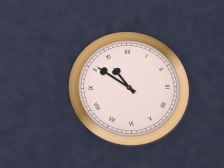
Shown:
10 h 51 min
